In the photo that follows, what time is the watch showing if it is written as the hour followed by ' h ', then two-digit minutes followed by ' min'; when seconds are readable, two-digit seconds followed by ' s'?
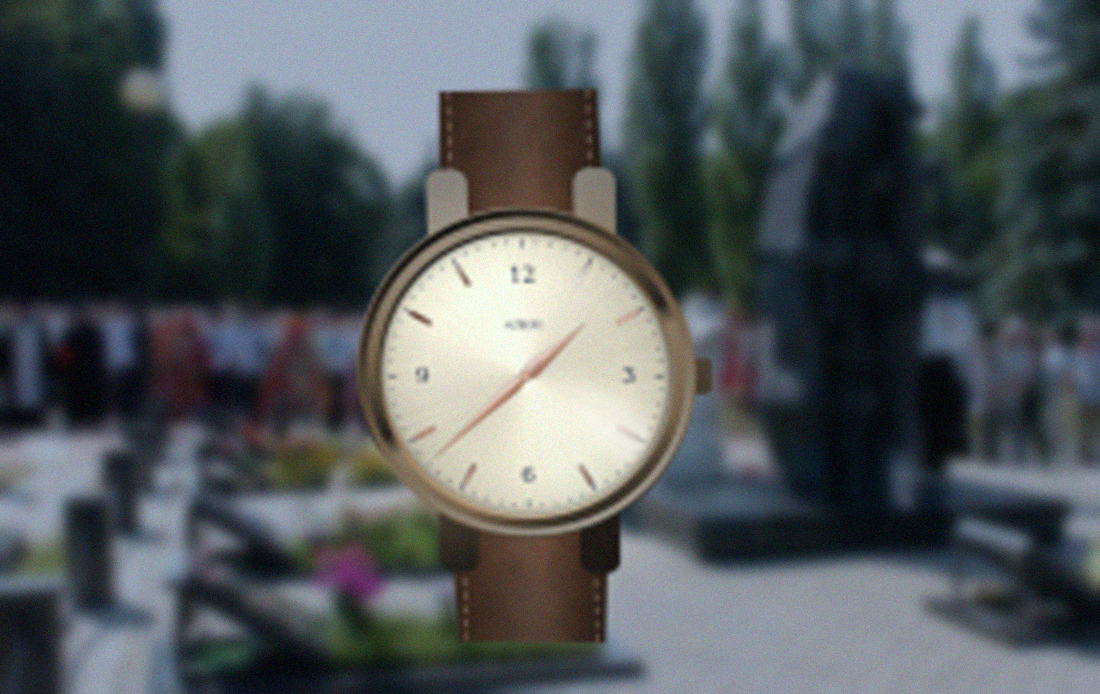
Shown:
1 h 38 min
